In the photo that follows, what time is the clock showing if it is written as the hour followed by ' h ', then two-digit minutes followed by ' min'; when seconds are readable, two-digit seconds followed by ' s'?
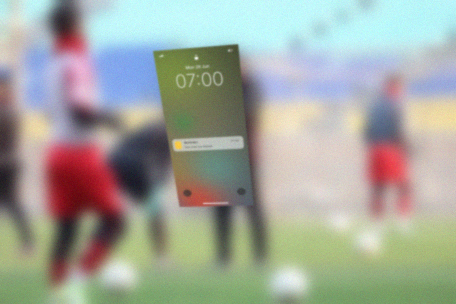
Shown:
7 h 00 min
